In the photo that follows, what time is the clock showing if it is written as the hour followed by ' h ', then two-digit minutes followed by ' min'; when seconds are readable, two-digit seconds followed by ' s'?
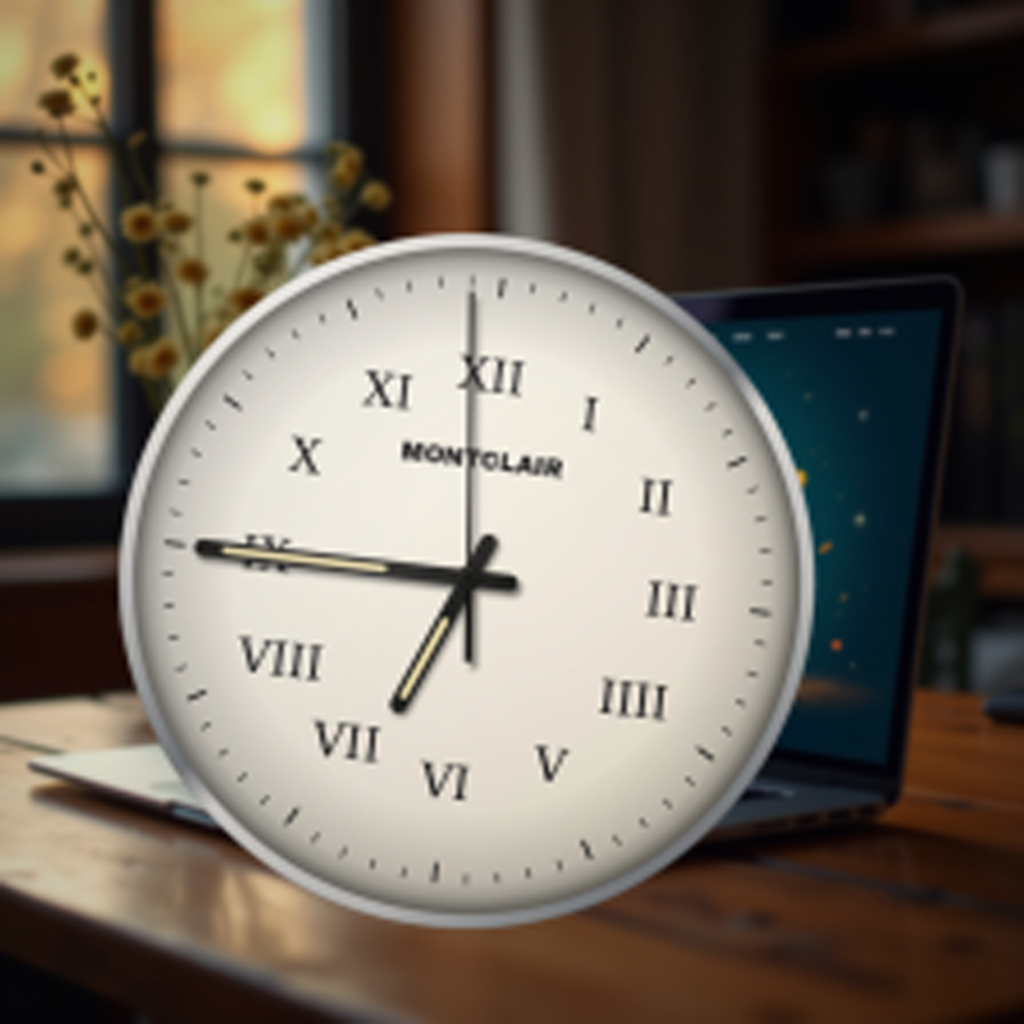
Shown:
6 h 44 min 59 s
